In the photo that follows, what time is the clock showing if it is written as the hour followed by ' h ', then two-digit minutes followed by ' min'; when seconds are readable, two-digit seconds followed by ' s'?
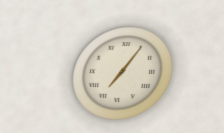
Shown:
7 h 05 min
